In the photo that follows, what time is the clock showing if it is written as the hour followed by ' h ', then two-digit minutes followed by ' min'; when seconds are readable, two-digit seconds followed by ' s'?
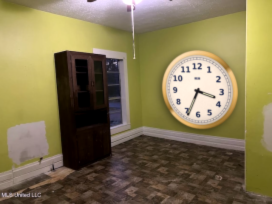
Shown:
3 h 34 min
